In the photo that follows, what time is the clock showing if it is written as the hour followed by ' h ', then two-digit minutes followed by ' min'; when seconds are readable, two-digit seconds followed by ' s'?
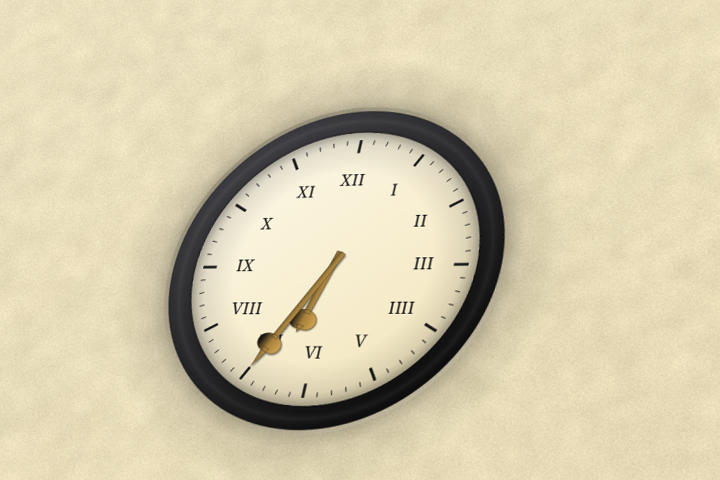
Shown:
6 h 35 min
